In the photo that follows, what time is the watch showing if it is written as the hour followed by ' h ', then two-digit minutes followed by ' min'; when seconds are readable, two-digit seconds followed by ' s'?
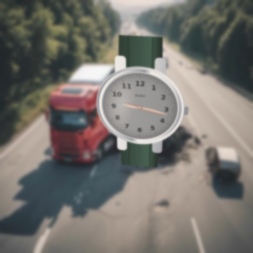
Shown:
9 h 17 min
